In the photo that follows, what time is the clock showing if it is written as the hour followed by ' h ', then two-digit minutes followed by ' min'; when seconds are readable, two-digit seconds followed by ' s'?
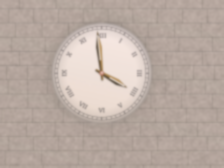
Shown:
3 h 59 min
